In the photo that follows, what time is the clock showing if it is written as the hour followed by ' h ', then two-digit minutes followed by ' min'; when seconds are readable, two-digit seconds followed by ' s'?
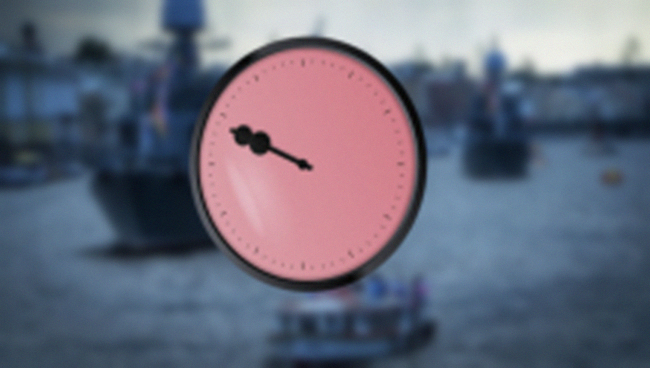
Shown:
9 h 49 min
